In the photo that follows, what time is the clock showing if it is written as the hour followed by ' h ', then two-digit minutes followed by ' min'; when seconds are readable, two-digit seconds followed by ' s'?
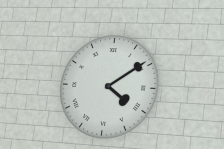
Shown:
4 h 09 min
